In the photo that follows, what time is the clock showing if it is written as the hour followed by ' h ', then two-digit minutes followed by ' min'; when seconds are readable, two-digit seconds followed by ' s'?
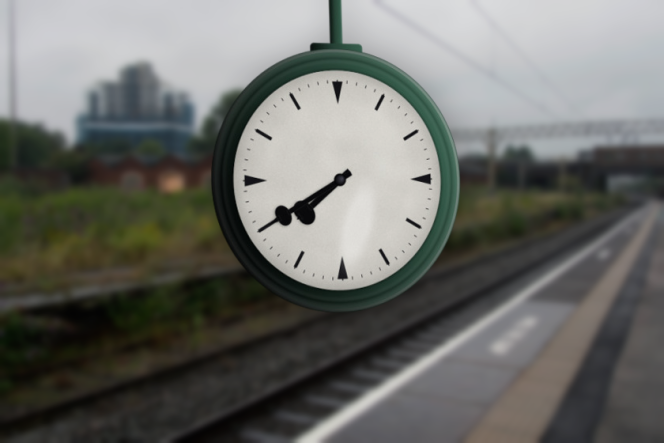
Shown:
7 h 40 min
